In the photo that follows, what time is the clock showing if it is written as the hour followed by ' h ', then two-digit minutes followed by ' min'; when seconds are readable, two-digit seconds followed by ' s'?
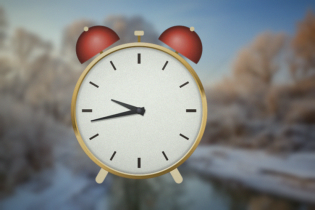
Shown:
9 h 43 min
